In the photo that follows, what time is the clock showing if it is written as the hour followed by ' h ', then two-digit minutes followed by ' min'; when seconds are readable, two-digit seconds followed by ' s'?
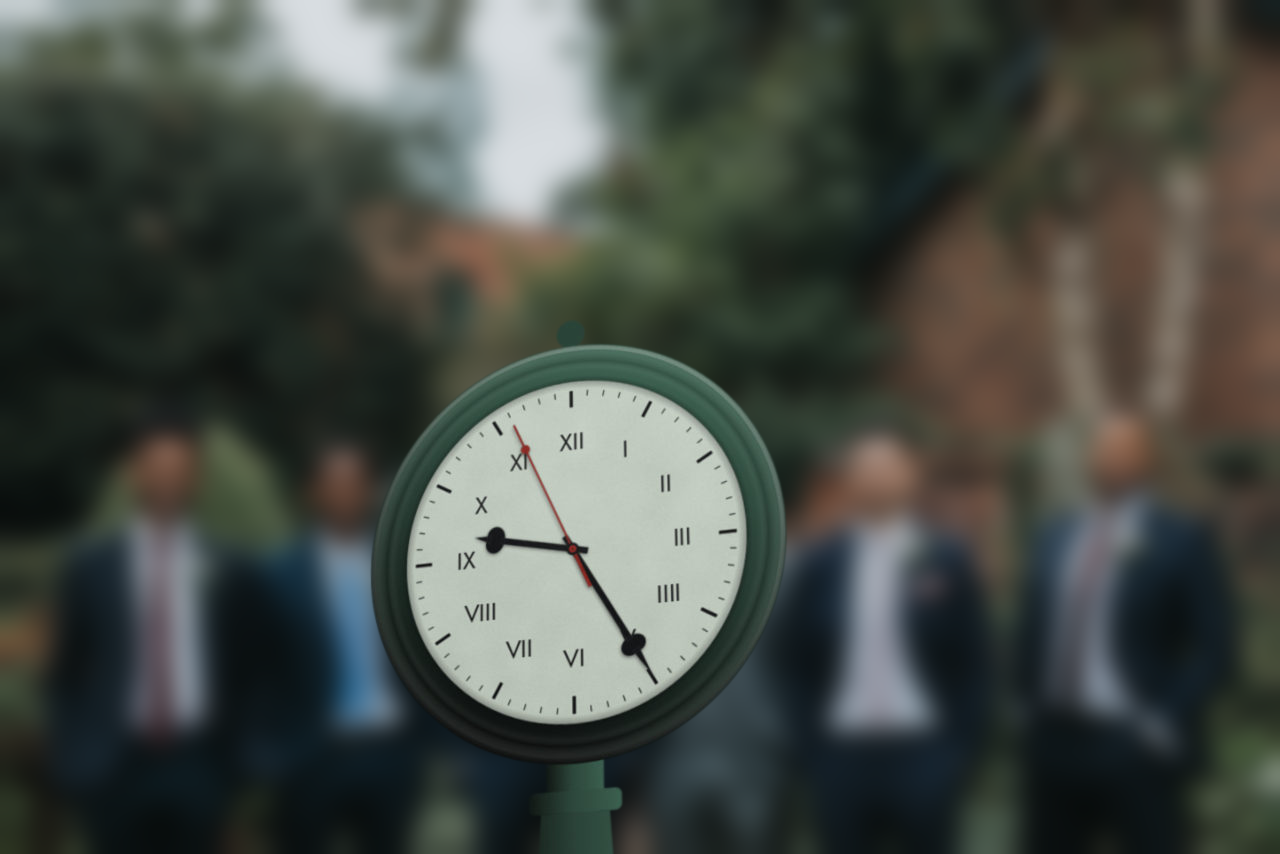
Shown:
9 h 24 min 56 s
